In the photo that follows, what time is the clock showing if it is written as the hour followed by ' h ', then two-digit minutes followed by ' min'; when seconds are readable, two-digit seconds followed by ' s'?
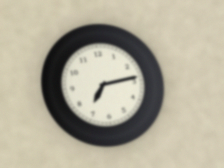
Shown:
7 h 14 min
